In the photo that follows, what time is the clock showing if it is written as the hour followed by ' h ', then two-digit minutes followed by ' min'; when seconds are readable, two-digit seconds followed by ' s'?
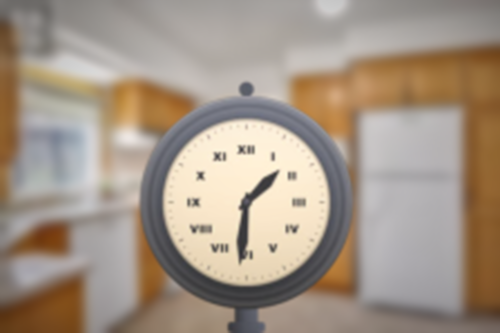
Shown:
1 h 31 min
